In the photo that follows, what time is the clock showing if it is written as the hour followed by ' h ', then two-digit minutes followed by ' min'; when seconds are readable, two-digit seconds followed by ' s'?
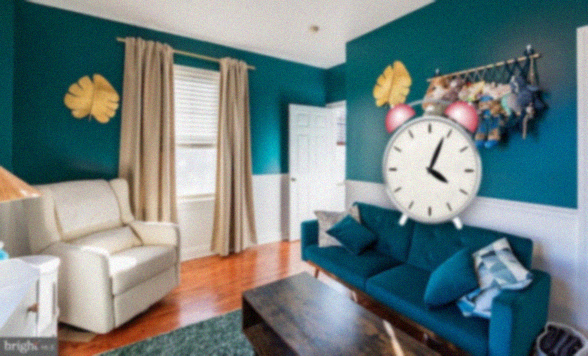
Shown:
4 h 04 min
